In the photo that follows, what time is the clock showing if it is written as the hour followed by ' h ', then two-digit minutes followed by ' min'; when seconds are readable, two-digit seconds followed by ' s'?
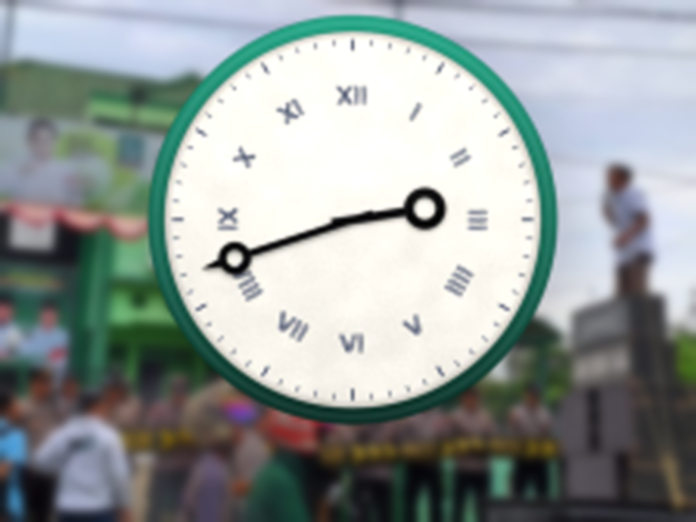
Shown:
2 h 42 min
